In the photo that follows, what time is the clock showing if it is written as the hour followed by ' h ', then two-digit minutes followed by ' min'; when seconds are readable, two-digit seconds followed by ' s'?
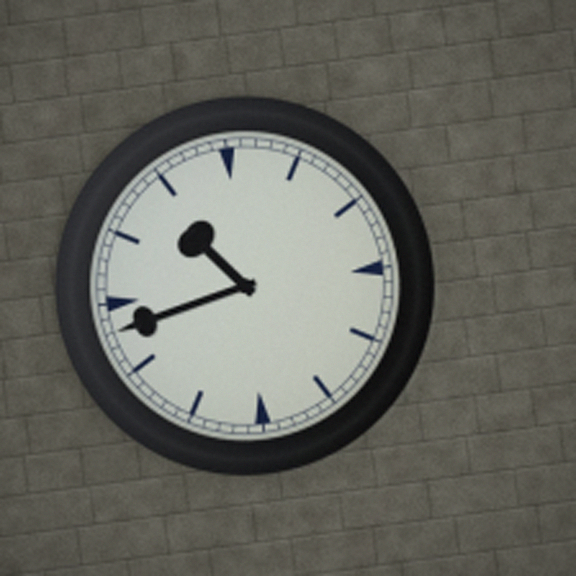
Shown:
10 h 43 min
